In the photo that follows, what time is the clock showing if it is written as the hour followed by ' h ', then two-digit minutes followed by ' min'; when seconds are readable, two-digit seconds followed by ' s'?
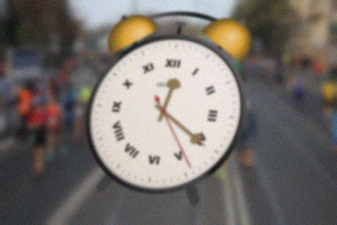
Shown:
12 h 20 min 24 s
